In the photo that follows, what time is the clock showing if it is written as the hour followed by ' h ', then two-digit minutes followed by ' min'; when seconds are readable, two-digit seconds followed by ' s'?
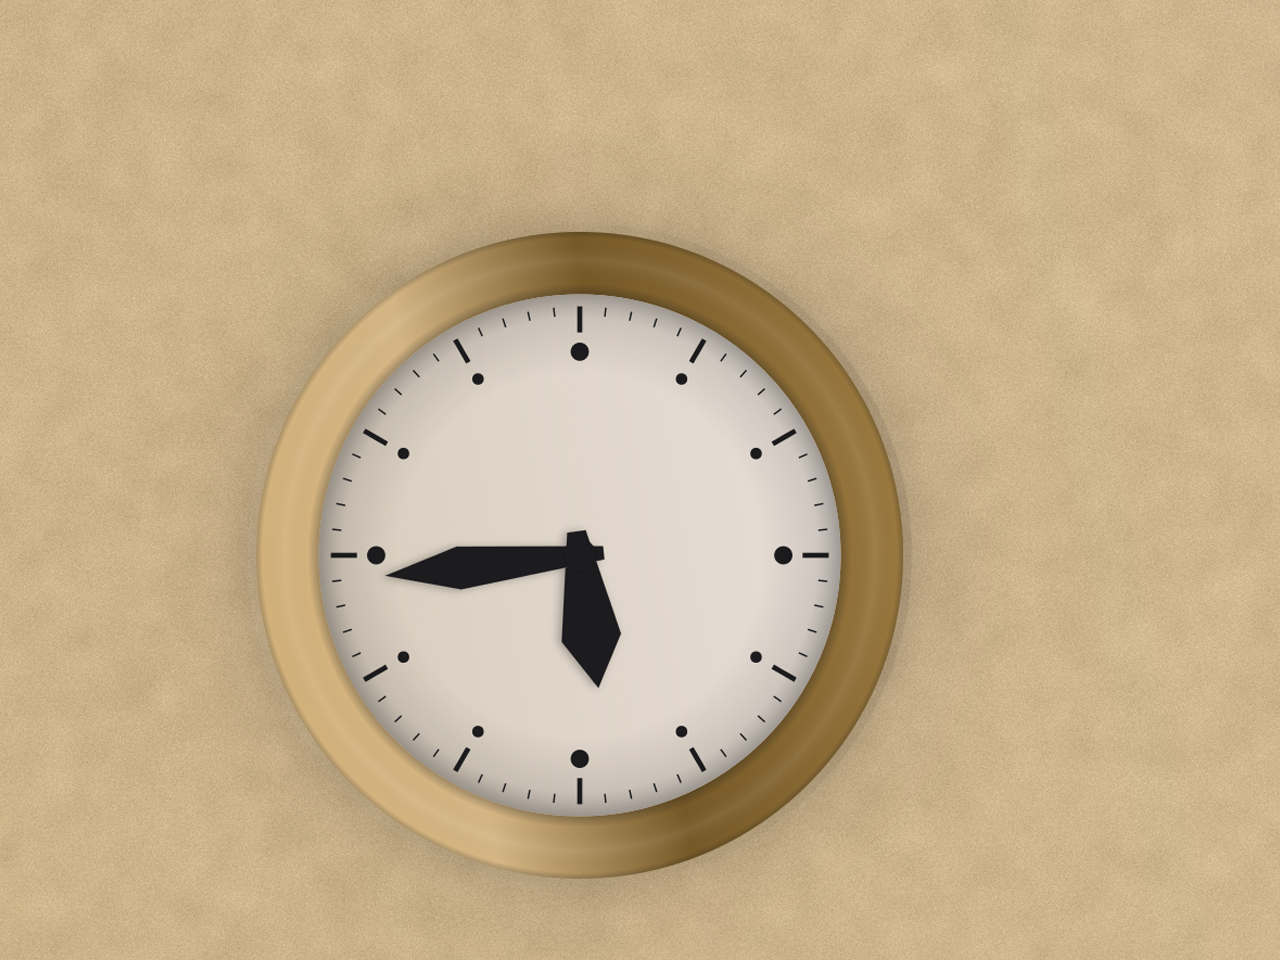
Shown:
5 h 44 min
